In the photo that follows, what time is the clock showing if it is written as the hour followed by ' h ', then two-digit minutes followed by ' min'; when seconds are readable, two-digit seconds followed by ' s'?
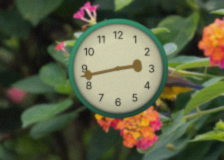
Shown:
2 h 43 min
